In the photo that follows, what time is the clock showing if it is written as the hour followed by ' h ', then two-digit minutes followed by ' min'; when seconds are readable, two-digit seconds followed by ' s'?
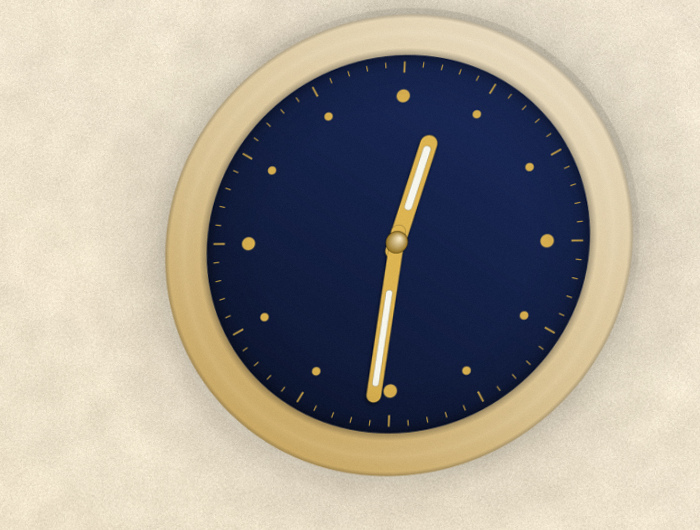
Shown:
12 h 31 min
